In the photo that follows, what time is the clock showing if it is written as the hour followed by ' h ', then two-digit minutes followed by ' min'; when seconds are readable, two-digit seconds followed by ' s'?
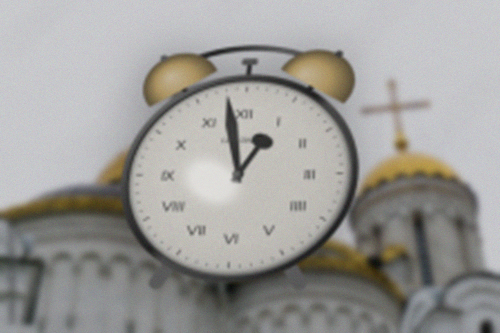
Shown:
12 h 58 min
